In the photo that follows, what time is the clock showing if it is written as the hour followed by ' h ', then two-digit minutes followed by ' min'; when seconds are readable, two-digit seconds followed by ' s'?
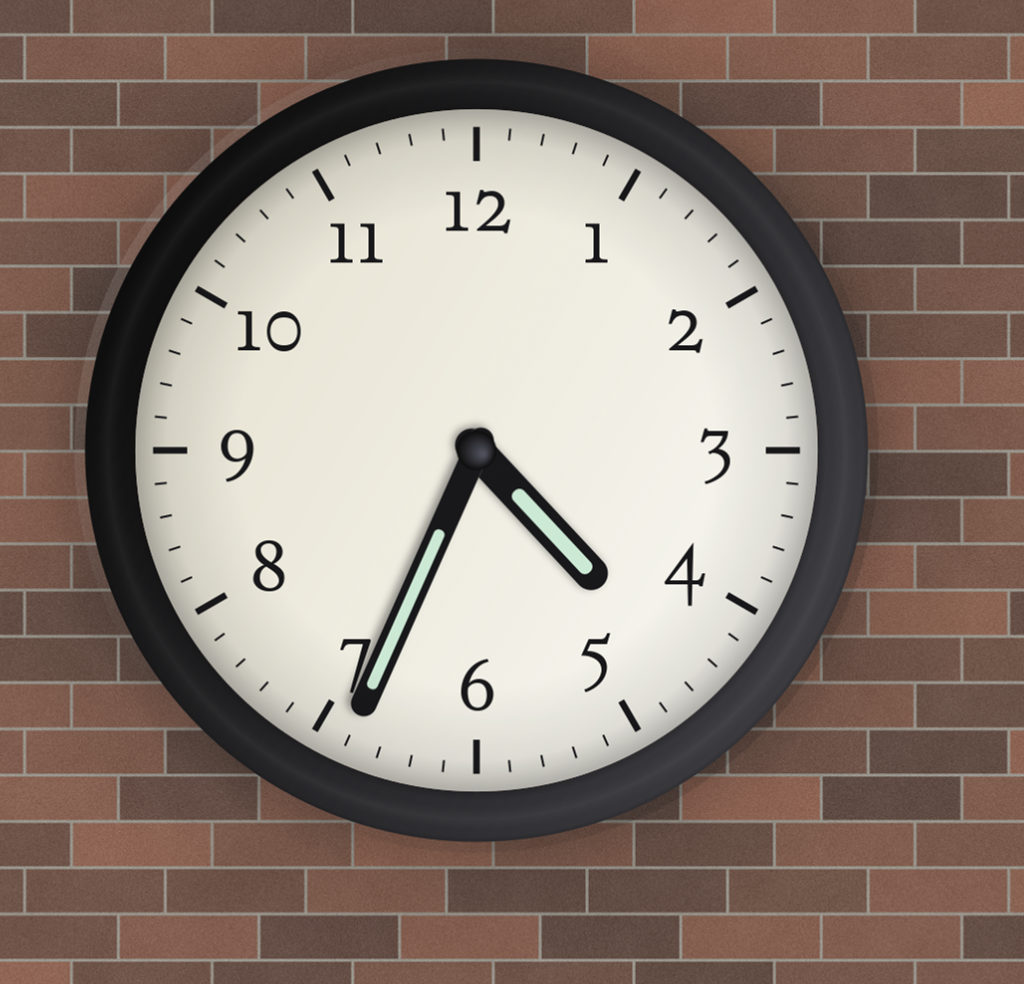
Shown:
4 h 34 min
